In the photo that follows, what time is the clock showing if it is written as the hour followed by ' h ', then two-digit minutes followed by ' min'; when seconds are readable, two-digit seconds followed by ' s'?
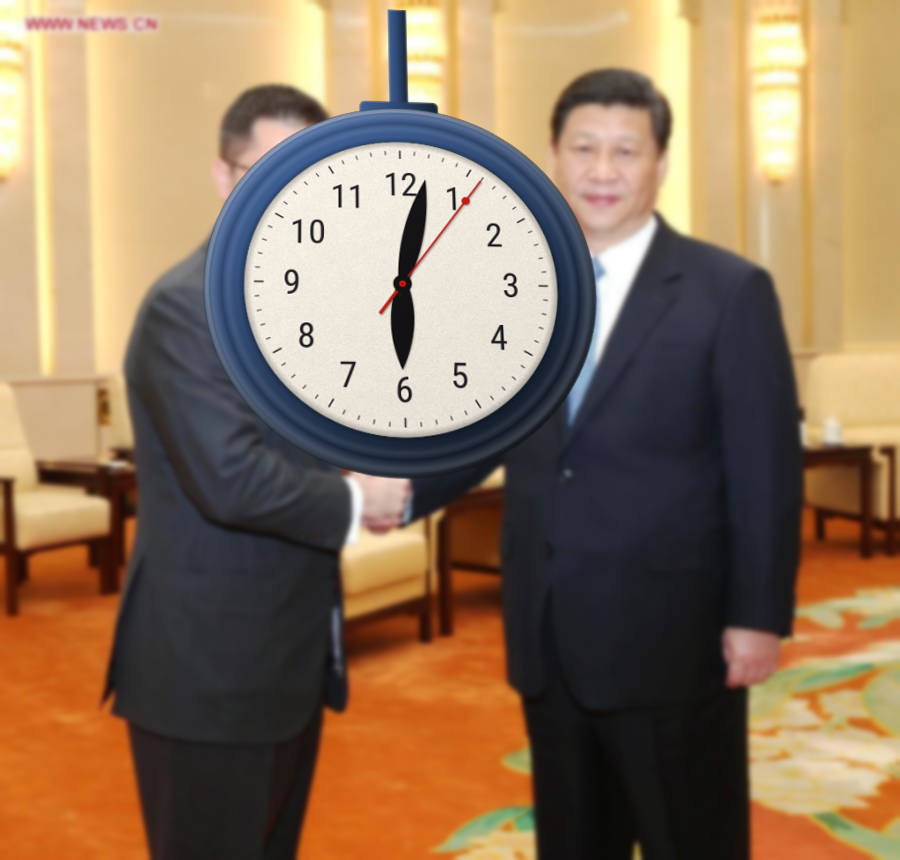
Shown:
6 h 02 min 06 s
